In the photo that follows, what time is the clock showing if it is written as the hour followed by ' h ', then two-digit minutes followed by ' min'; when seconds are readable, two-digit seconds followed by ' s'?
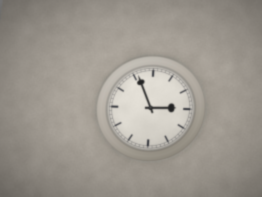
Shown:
2 h 56 min
